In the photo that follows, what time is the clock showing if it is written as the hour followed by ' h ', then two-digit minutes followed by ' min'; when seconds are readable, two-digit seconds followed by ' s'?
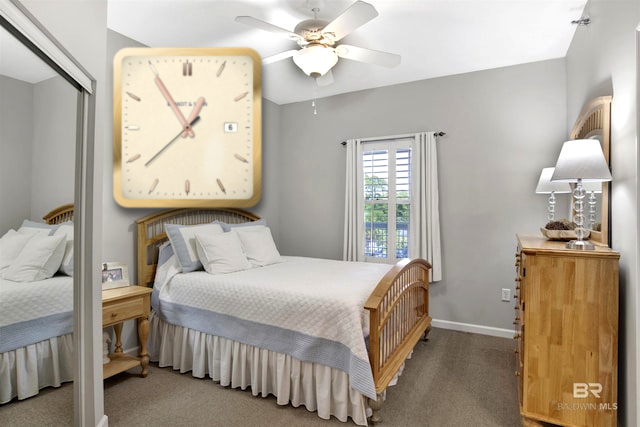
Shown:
12 h 54 min 38 s
